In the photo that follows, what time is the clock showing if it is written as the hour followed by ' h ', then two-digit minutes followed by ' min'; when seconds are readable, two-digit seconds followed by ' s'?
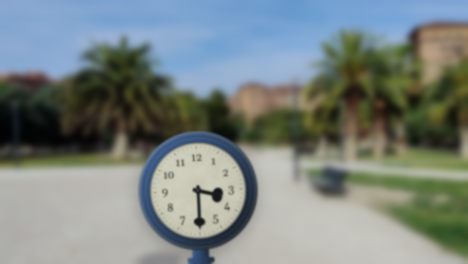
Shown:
3 h 30 min
